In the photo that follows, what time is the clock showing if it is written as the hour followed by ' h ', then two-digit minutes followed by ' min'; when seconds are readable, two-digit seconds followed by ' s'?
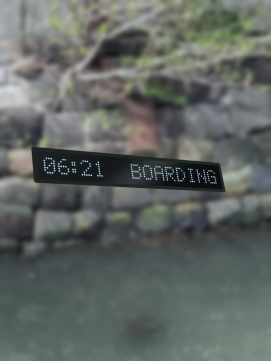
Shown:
6 h 21 min
